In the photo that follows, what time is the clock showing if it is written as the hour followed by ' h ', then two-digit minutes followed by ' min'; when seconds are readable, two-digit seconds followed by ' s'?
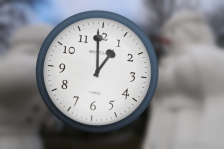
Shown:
12 h 59 min
